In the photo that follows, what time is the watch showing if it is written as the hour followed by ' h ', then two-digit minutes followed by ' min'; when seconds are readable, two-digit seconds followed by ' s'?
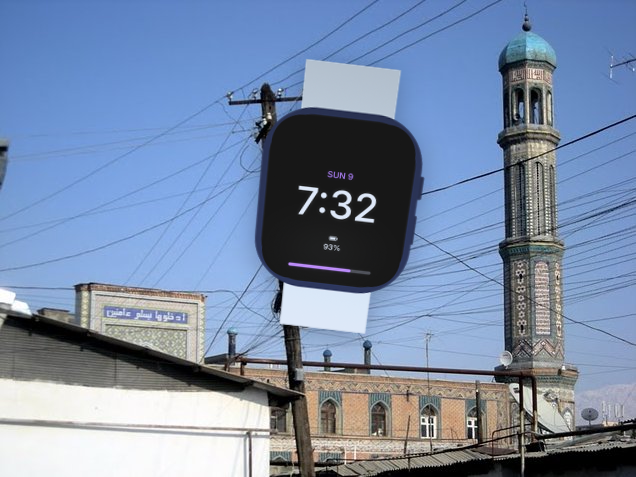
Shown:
7 h 32 min
